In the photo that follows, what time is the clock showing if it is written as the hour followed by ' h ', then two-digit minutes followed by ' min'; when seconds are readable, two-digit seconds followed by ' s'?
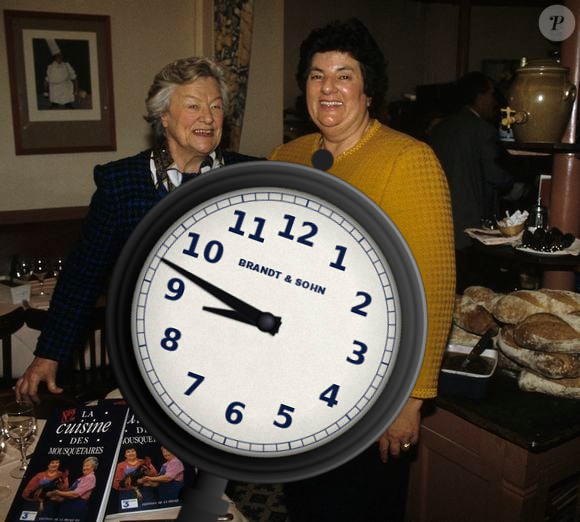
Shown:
8 h 47 min
